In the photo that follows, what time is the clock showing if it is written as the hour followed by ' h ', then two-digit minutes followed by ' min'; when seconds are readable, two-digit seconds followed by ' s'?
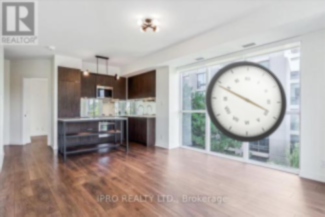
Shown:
3 h 49 min
